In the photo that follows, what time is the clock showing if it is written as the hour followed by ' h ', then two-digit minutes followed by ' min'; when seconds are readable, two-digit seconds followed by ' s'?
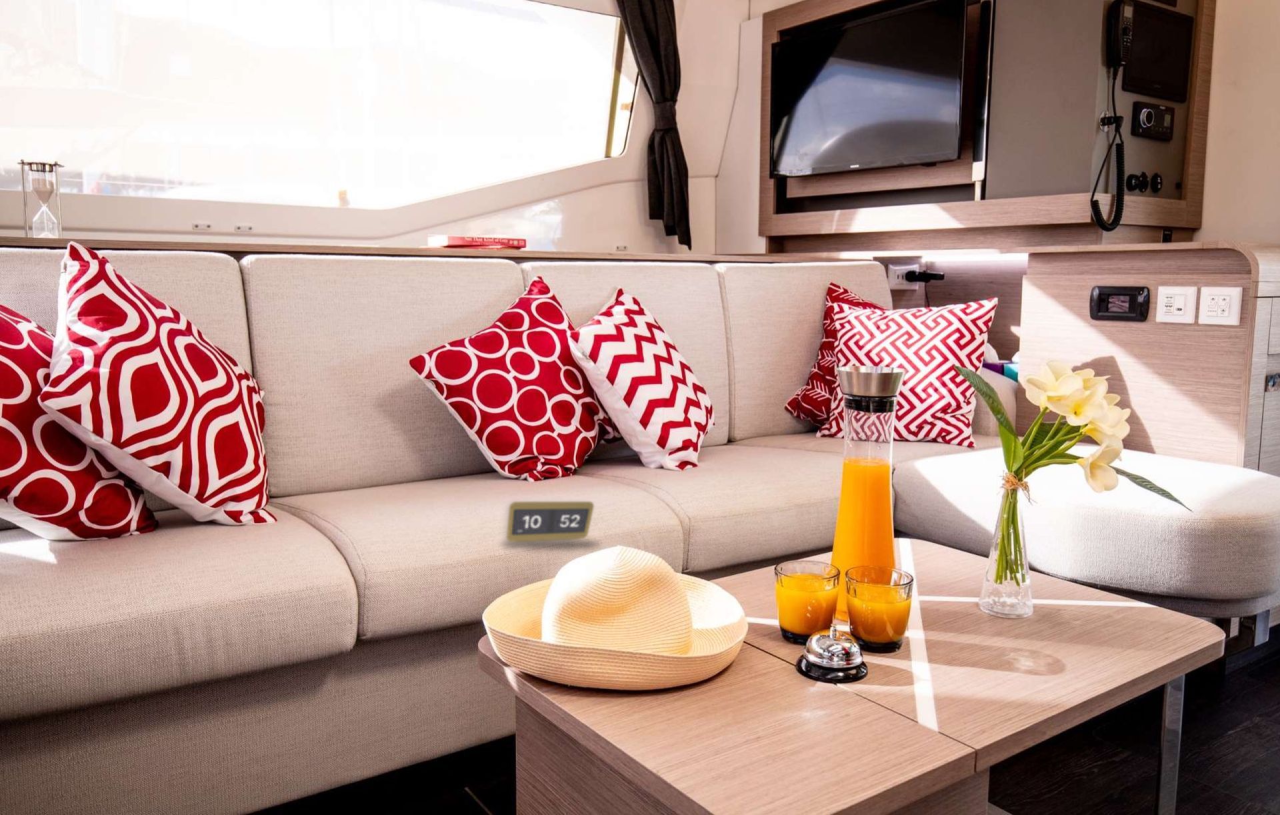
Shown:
10 h 52 min
